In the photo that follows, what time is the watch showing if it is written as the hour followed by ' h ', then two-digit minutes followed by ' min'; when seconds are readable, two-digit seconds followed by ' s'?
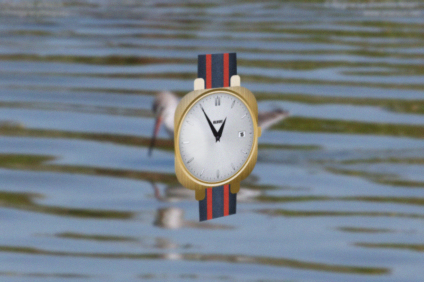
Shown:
12 h 55 min
